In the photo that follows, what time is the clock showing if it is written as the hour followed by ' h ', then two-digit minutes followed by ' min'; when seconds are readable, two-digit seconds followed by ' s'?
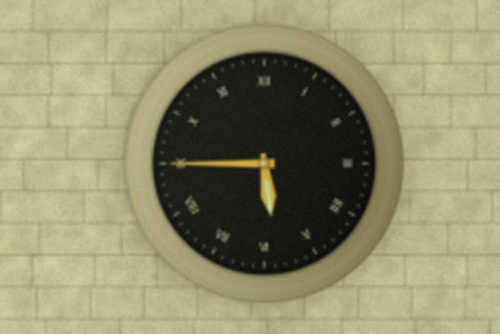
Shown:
5 h 45 min
